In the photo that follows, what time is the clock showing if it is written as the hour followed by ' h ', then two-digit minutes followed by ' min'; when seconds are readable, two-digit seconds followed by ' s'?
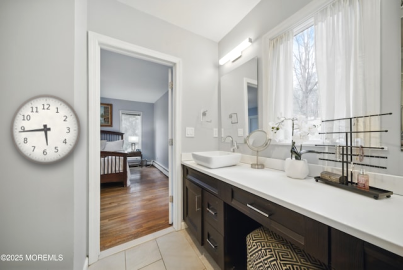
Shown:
5 h 44 min
